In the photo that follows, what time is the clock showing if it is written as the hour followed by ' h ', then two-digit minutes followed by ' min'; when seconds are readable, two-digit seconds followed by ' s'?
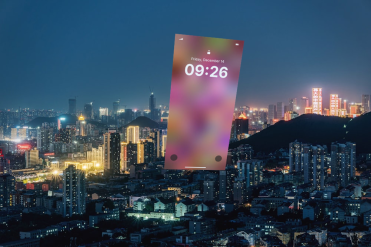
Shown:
9 h 26 min
